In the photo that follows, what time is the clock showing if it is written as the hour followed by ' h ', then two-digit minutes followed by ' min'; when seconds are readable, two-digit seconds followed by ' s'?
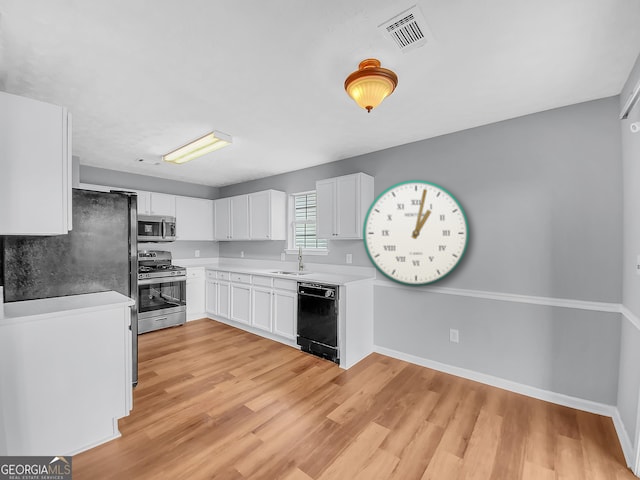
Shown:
1 h 02 min
